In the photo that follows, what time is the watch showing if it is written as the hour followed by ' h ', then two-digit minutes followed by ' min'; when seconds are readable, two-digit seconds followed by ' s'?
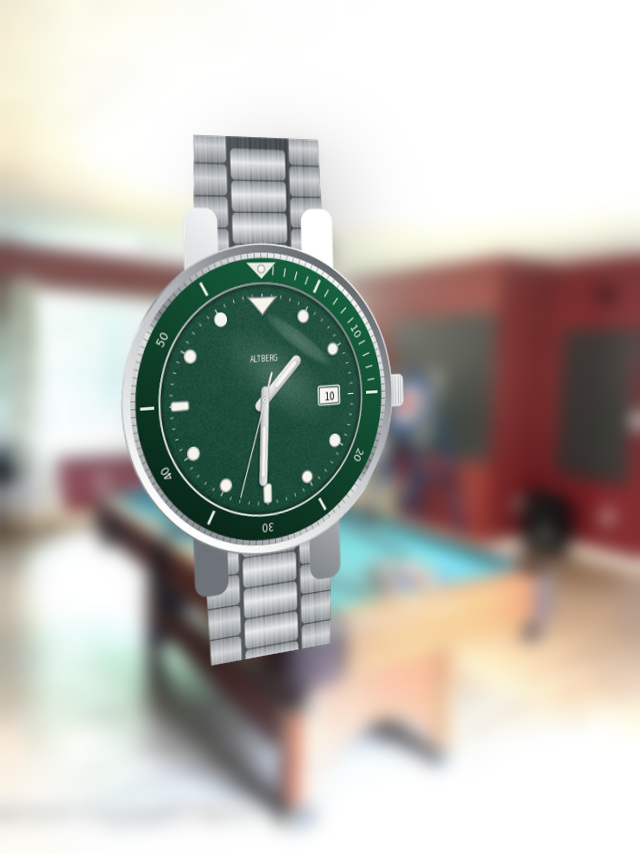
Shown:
1 h 30 min 33 s
